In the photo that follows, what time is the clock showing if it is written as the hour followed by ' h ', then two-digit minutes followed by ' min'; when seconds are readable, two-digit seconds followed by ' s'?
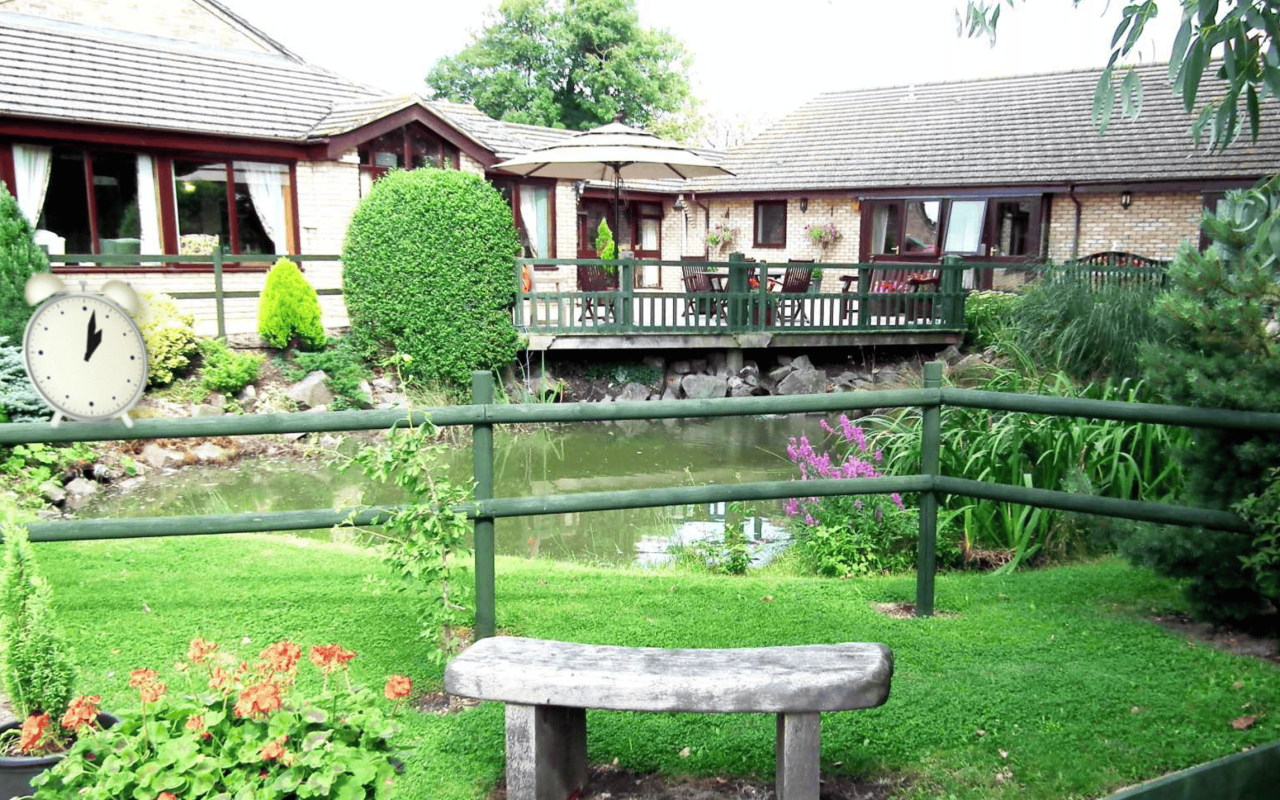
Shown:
1 h 02 min
